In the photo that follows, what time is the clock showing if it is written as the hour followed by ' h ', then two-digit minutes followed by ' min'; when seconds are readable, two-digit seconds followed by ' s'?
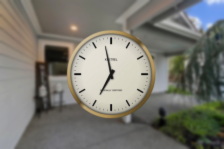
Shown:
6 h 58 min
